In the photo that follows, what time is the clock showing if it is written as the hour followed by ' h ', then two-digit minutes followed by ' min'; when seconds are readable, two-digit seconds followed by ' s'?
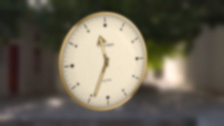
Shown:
11 h 34 min
